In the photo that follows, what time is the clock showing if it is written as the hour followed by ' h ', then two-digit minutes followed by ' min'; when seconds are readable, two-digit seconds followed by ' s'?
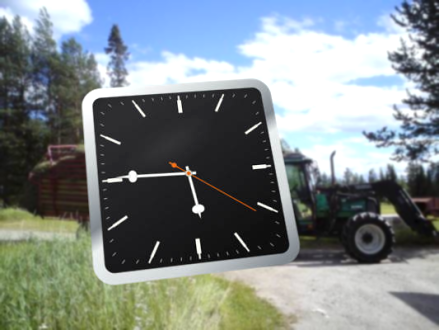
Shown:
5 h 45 min 21 s
